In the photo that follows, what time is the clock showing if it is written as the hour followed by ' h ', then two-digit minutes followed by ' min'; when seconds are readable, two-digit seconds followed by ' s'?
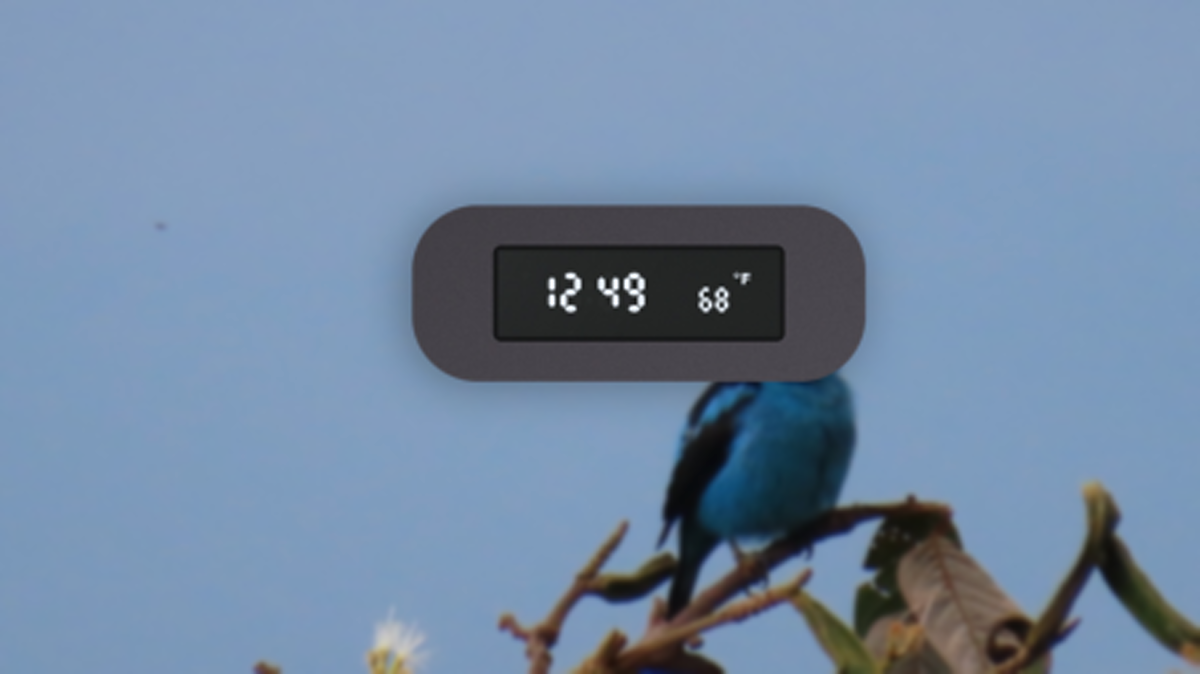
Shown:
12 h 49 min
